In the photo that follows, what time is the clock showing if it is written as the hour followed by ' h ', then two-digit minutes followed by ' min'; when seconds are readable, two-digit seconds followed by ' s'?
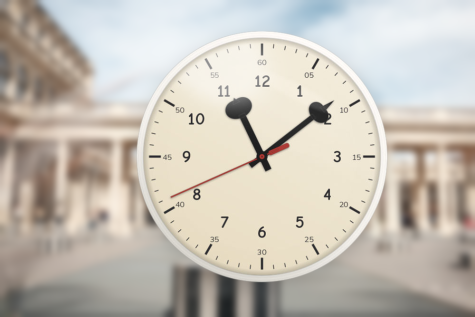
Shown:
11 h 08 min 41 s
